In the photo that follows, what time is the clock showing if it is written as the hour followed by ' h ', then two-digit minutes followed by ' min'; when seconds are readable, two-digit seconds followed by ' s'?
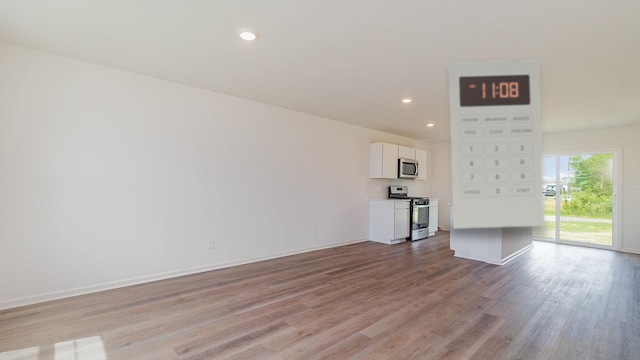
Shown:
11 h 08 min
